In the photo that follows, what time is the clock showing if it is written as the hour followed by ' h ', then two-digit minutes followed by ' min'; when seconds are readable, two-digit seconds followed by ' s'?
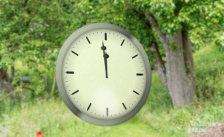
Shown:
11 h 59 min
